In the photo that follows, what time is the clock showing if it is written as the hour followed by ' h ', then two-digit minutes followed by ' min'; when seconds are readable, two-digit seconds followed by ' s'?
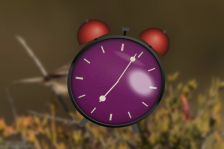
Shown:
7 h 04 min
